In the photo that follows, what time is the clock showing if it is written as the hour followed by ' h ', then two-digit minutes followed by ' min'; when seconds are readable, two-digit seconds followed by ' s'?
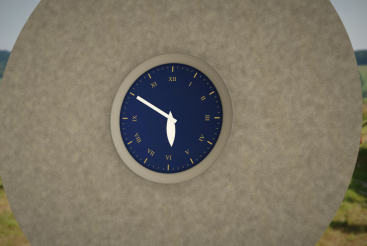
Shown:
5 h 50 min
